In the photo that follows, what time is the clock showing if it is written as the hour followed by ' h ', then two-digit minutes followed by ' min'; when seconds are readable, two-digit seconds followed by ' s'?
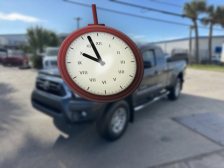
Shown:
9 h 57 min
